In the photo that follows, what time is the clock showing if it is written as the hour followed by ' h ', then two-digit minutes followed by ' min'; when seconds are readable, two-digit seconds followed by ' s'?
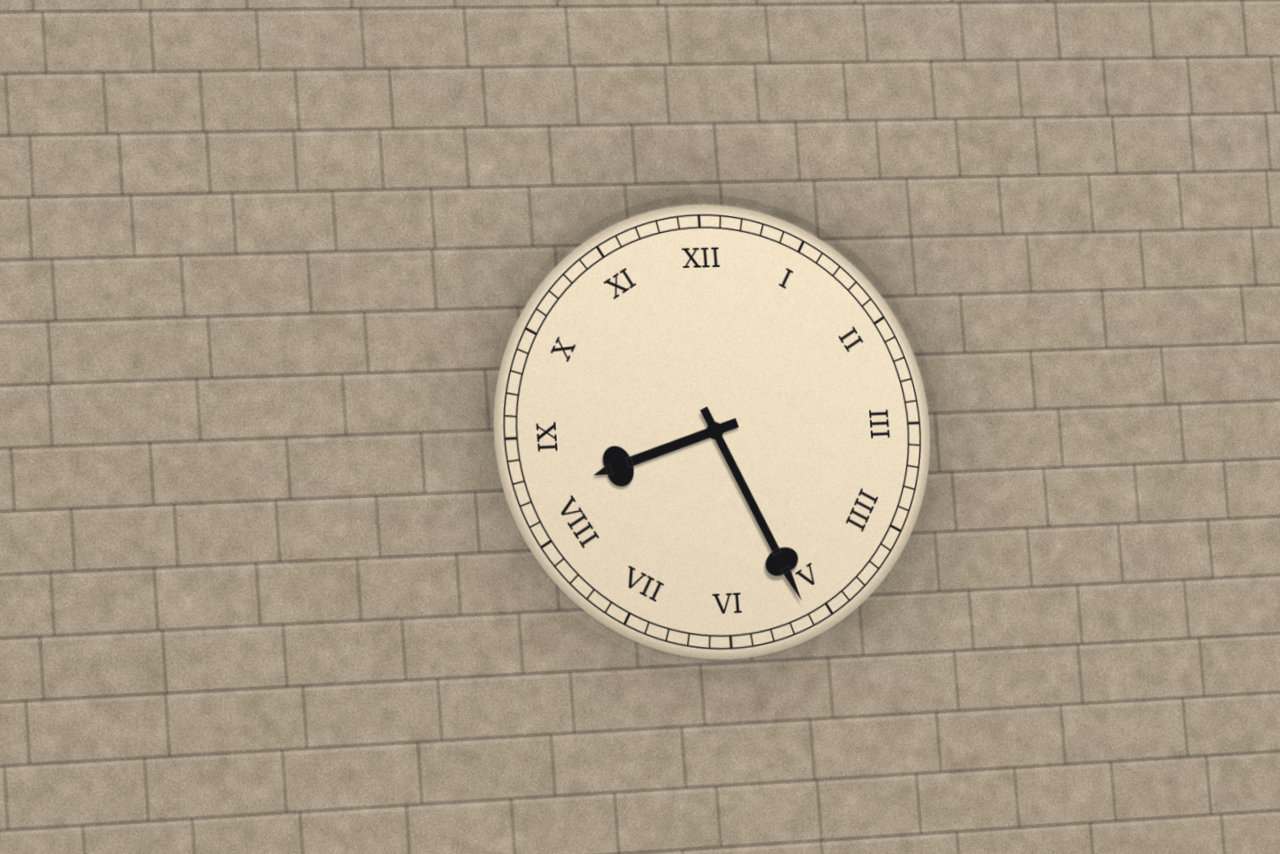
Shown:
8 h 26 min
